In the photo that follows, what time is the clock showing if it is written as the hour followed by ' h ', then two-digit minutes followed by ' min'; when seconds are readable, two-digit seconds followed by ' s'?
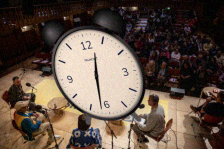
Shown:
12 h 32 min
